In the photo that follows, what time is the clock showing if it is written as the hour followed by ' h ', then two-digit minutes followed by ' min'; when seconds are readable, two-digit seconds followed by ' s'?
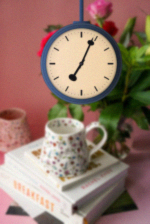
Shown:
7 h 04 min
